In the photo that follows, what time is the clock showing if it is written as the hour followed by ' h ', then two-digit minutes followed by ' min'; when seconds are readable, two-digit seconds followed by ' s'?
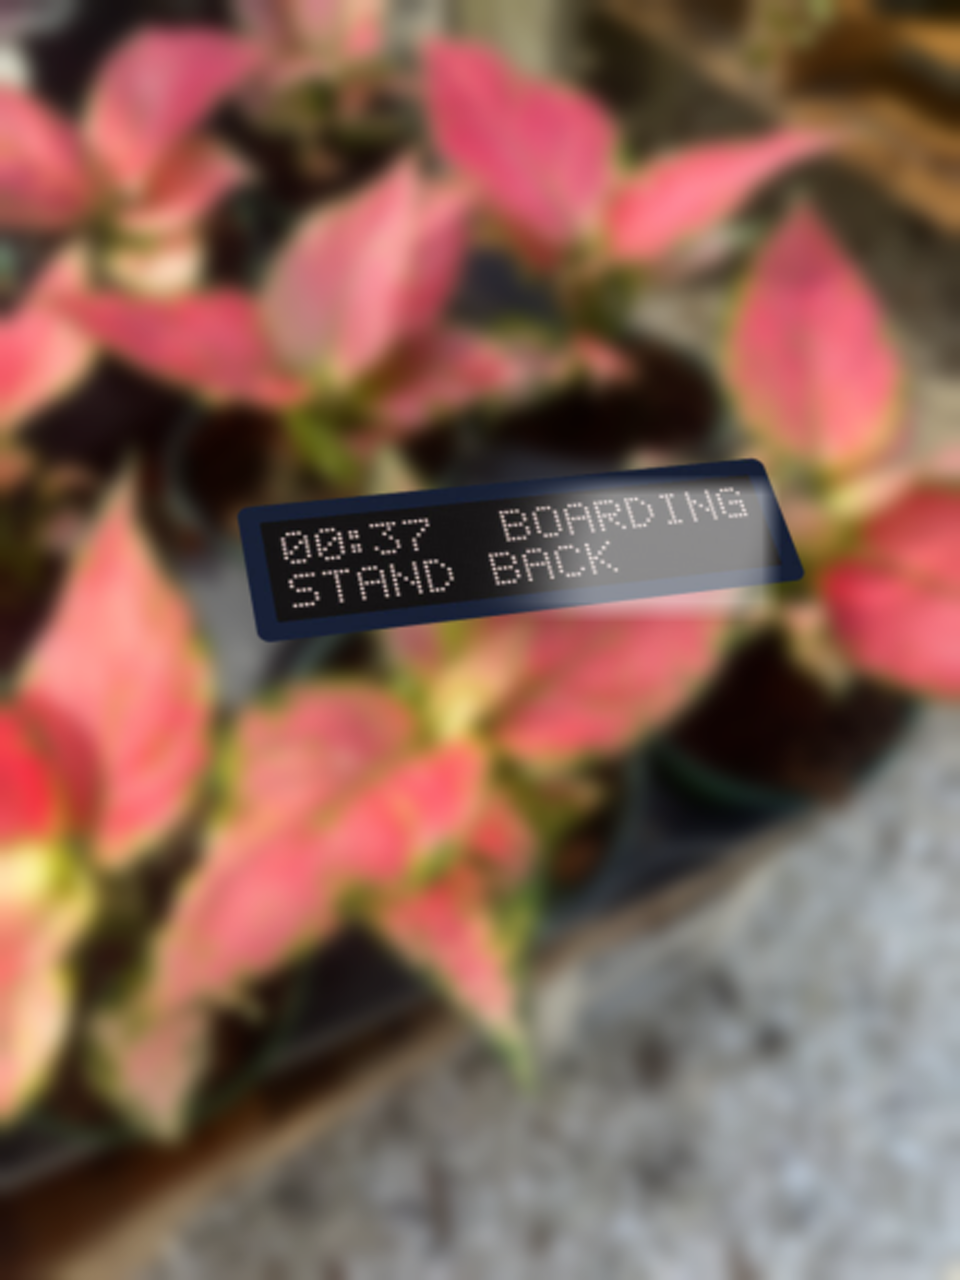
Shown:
0 h 37 min
